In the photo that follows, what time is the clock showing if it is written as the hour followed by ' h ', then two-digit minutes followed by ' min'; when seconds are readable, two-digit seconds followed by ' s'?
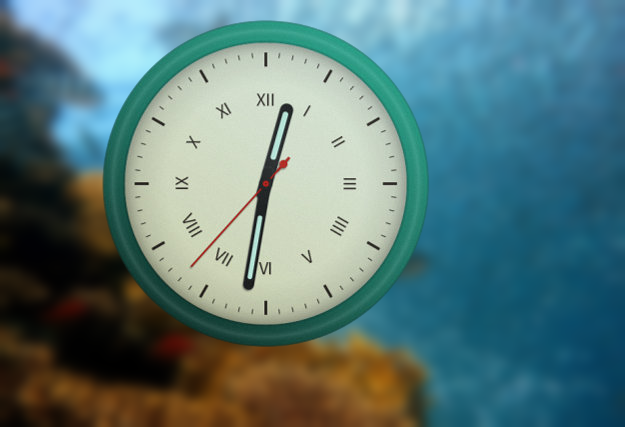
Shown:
12 h 31 min 37 s
